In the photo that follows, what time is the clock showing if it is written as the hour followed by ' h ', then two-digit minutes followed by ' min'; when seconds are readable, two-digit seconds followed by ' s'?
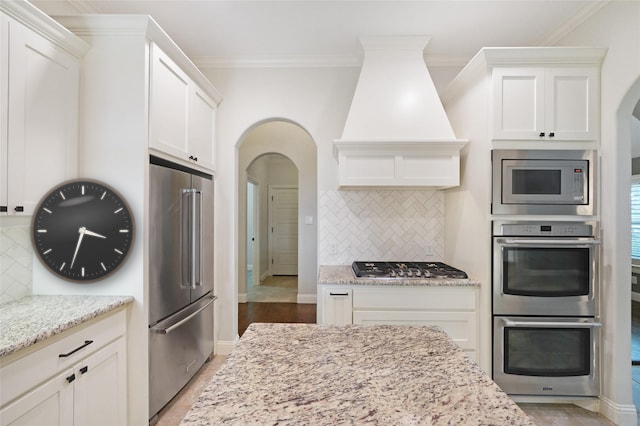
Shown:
3 h 33 min
